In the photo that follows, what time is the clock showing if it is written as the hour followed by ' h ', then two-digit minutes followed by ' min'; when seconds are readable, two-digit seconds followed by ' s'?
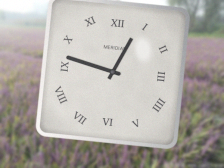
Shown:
12 h 47 min
